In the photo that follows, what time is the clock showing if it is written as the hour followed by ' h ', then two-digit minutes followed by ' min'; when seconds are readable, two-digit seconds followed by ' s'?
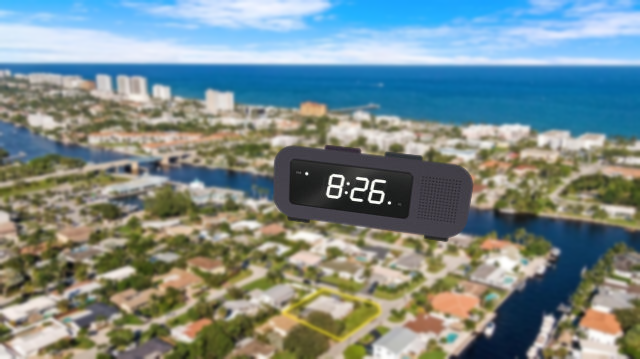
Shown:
8 h 26 min
